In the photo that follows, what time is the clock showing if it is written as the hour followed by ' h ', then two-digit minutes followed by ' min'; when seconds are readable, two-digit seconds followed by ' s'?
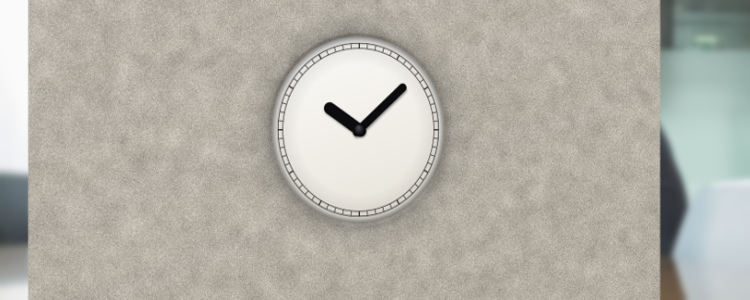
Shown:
10 h 08 min
